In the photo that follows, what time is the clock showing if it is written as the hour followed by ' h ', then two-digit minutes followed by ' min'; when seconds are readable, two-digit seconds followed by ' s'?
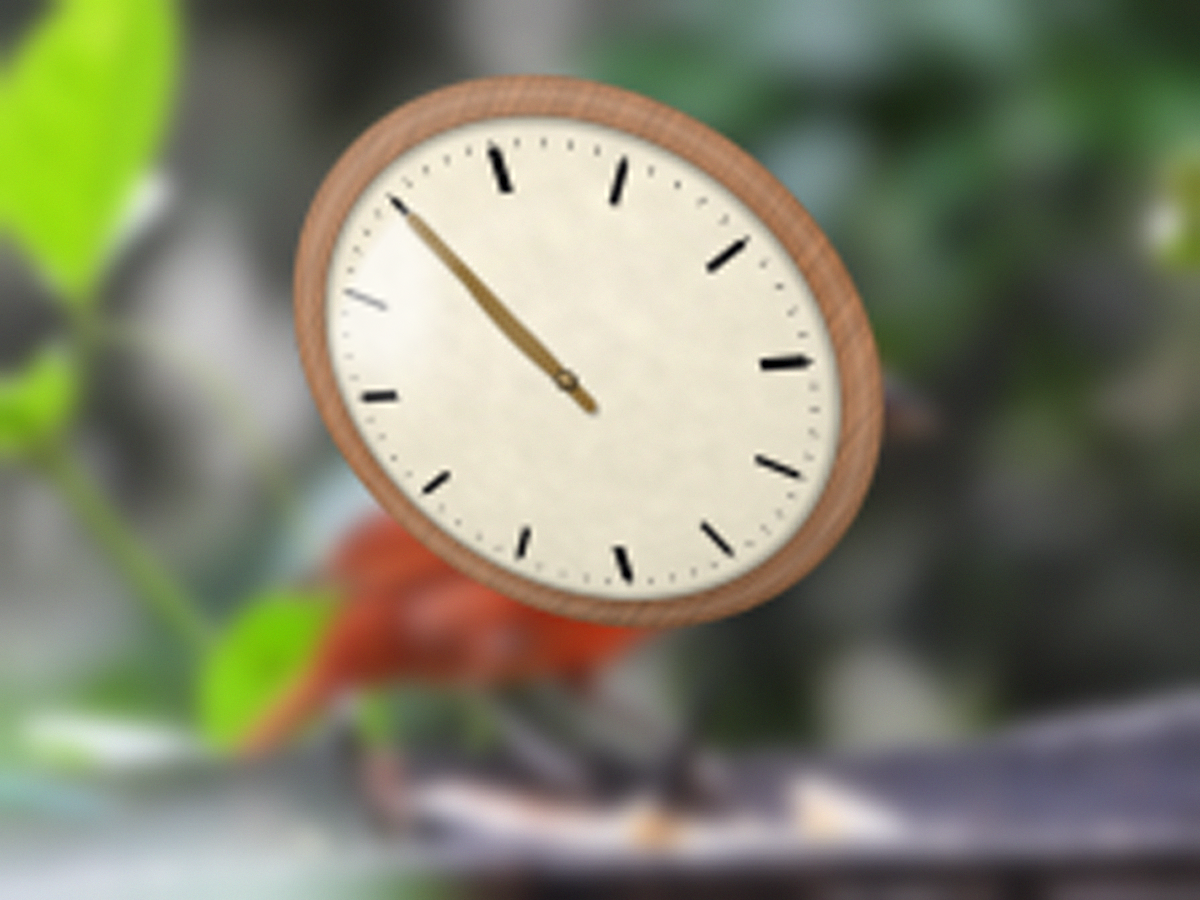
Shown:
10 h 55 min
